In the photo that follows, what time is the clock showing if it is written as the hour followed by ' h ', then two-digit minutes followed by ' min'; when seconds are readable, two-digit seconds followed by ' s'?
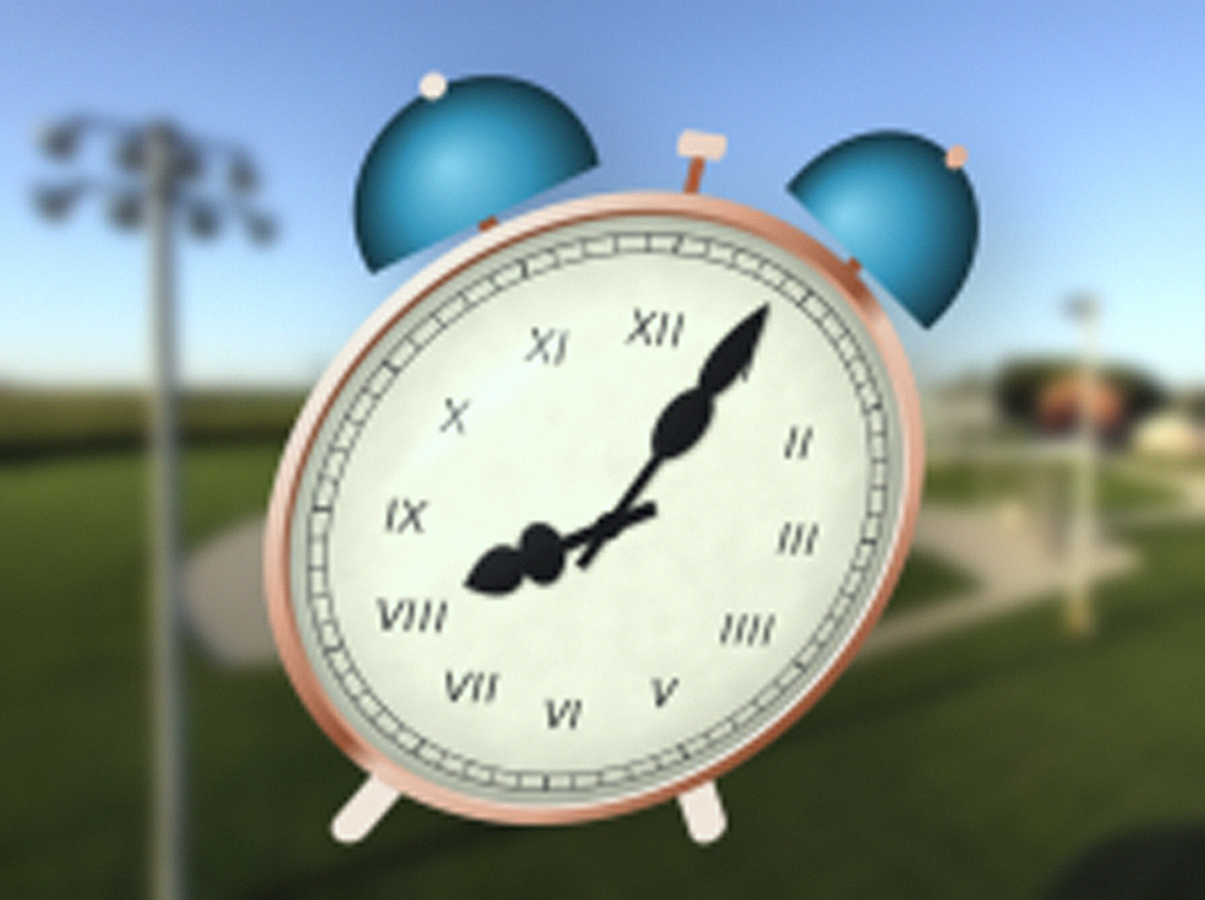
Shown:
8 h 04 min
